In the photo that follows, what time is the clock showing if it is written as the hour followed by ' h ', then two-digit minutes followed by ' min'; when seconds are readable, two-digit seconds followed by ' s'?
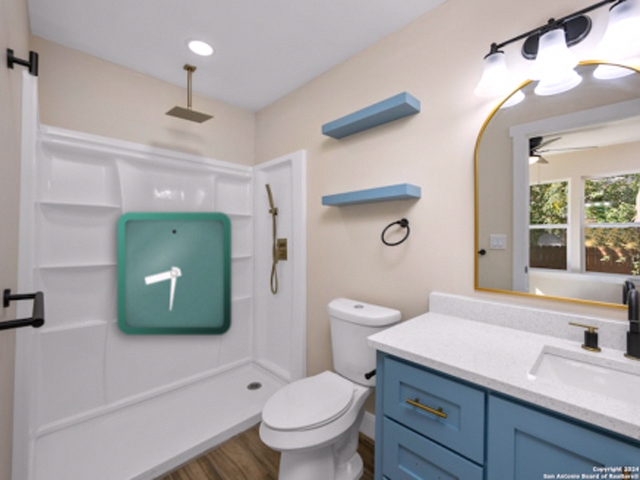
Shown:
8 h 31 min
